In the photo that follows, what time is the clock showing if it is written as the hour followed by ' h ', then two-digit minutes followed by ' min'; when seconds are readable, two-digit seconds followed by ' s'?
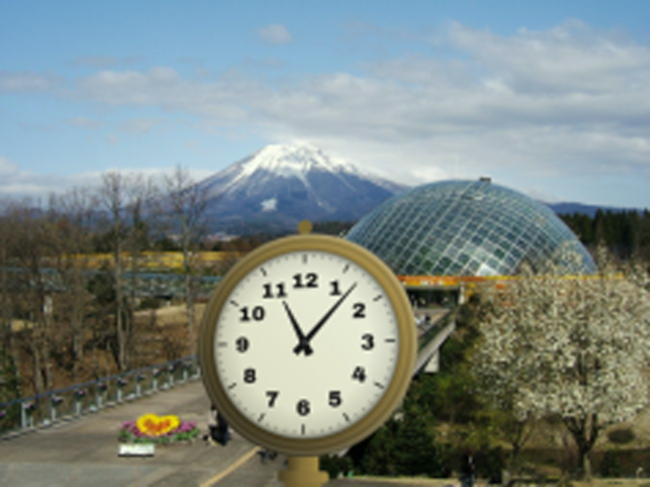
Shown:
11 h 07 min
